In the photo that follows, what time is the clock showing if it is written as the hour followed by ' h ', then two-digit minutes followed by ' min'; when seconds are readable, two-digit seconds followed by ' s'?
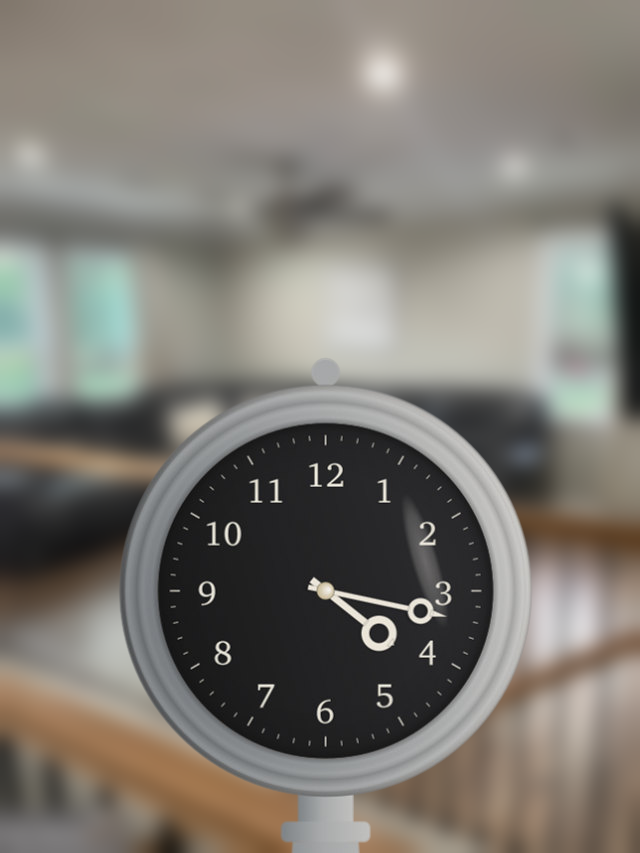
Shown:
4 h 17 min
